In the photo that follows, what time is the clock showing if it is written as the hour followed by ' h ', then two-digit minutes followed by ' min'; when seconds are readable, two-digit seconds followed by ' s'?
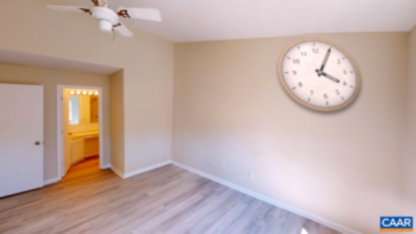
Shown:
4 h 05 min
